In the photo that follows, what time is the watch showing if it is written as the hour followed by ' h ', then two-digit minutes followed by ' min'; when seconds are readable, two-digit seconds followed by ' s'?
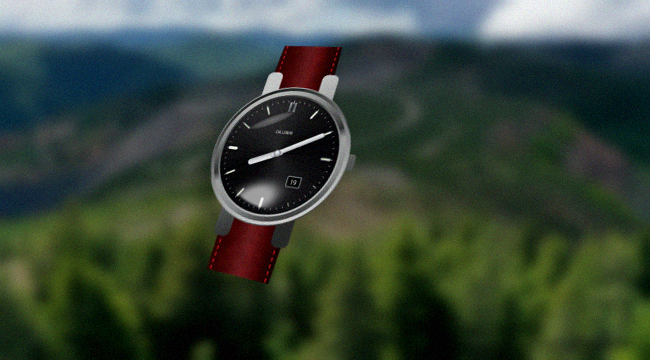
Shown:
8 h 10 min
